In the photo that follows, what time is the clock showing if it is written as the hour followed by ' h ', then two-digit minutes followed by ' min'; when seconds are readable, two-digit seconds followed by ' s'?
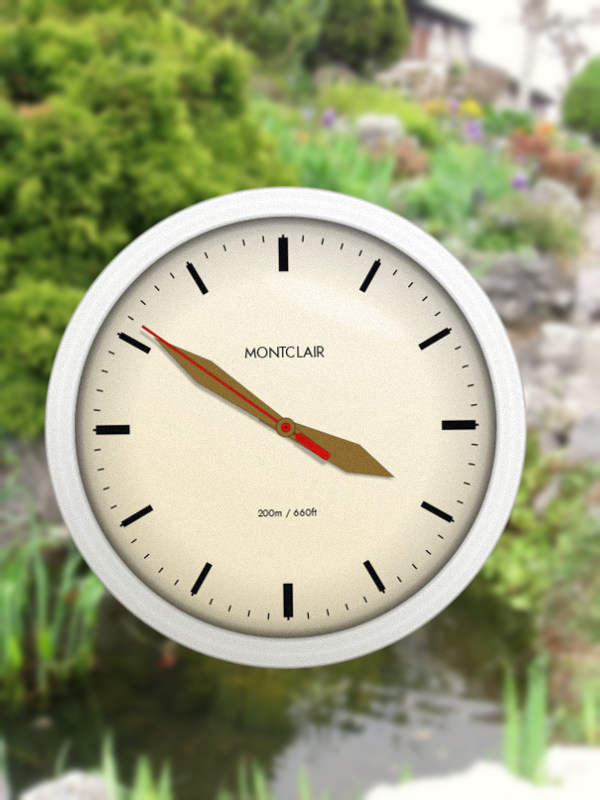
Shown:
3 h 50 min 51 s
